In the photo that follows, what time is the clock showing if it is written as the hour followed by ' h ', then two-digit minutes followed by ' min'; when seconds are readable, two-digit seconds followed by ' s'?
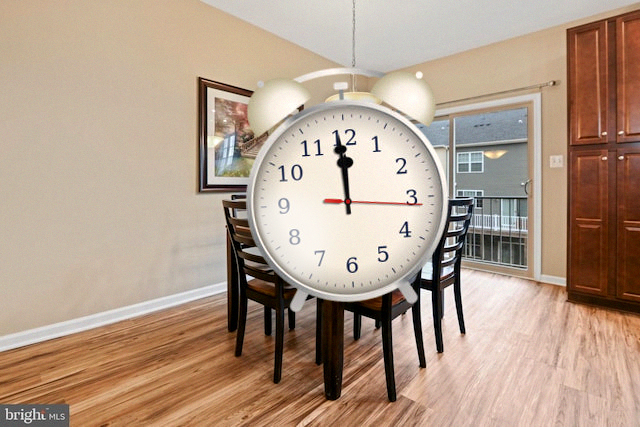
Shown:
11 h 59 min 16 s
